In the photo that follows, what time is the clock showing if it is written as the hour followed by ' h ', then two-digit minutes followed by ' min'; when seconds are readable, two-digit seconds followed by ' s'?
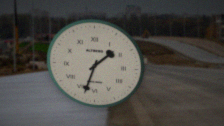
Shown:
1 h 33 min
